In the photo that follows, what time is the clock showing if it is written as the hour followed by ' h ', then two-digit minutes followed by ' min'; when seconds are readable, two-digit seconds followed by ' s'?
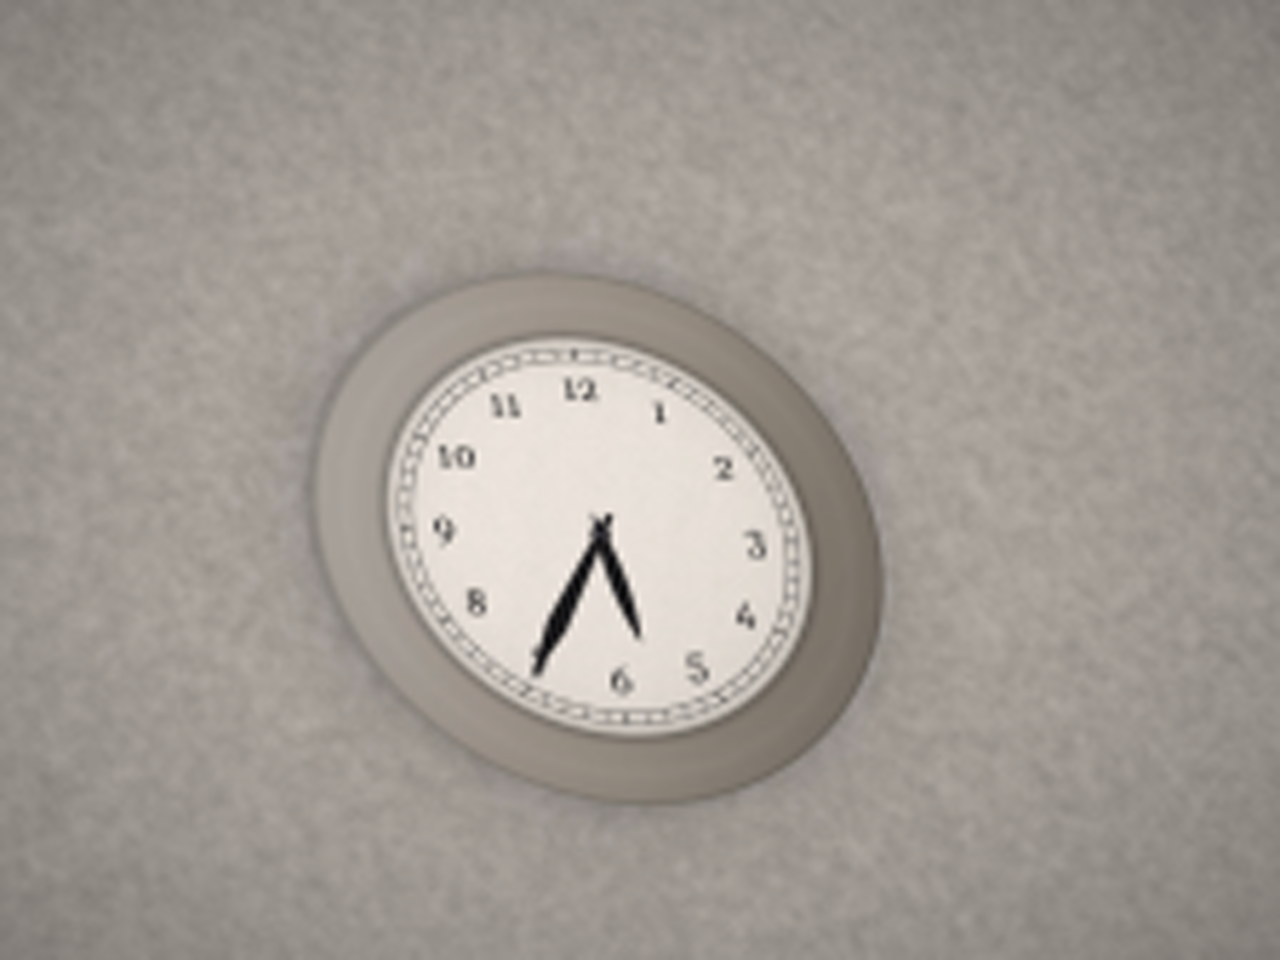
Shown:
5 h 35 min
